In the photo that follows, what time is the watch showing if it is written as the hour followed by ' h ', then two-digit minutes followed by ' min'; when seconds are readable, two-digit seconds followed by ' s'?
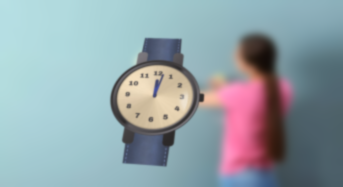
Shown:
12 h 02 min
